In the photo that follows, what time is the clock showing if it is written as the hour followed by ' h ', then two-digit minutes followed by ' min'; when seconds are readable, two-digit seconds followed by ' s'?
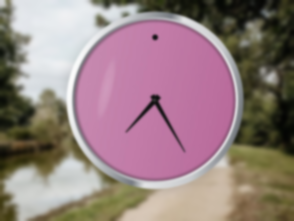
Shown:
7 h 25 min
